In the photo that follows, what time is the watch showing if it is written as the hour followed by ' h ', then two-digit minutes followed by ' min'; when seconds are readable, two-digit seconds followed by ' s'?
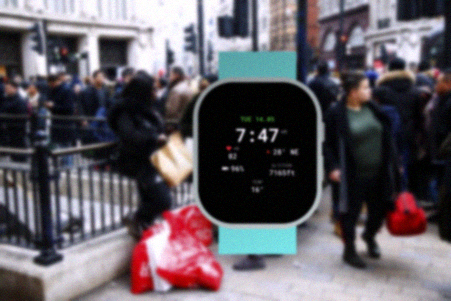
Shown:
7 h 47 min
